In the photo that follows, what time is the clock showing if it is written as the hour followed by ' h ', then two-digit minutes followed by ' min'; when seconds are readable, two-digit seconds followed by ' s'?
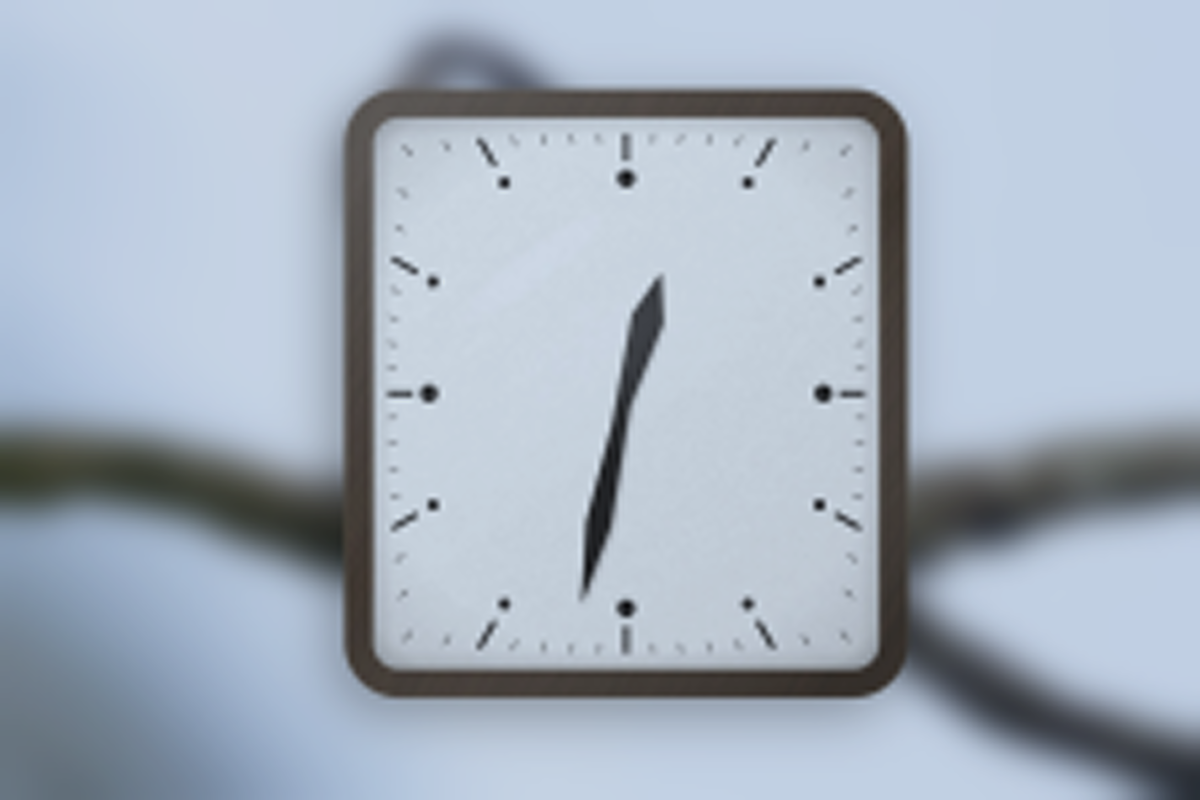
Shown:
12 h 32 min
